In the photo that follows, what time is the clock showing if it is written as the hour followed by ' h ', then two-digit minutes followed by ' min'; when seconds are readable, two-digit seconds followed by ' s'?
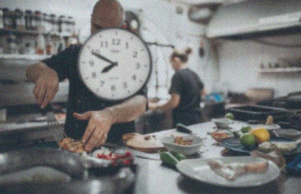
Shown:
7 h 49 min
